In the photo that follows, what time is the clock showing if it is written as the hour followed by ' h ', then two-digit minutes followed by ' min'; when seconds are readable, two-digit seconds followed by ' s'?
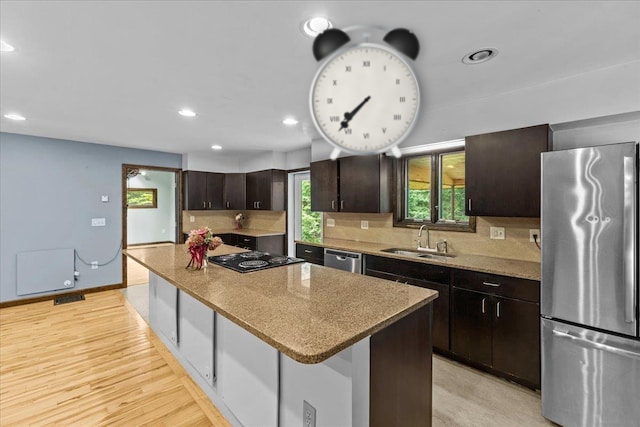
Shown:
7 h 37 min
